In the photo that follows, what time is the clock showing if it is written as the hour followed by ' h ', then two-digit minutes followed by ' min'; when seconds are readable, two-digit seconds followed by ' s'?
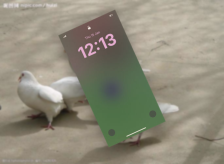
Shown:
12 h 13 min
